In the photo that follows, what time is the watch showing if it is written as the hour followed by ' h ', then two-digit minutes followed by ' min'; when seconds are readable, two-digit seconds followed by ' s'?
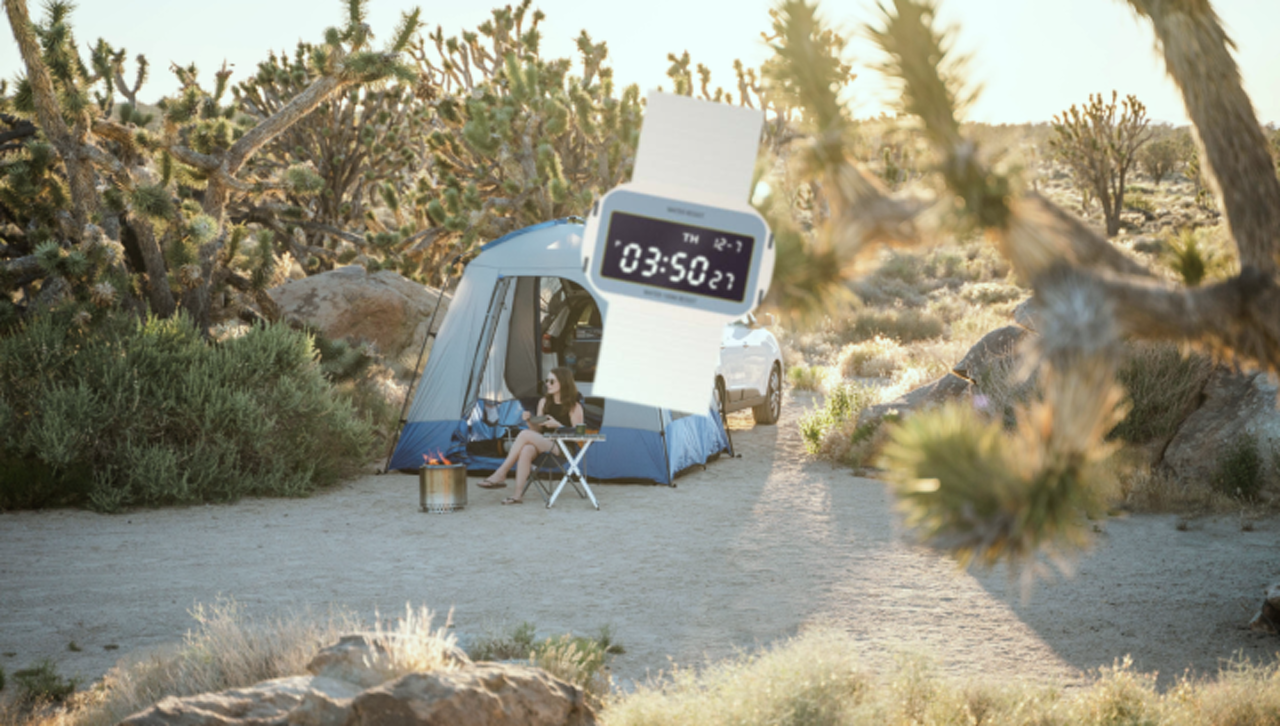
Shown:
3 h 50 min 27 s
